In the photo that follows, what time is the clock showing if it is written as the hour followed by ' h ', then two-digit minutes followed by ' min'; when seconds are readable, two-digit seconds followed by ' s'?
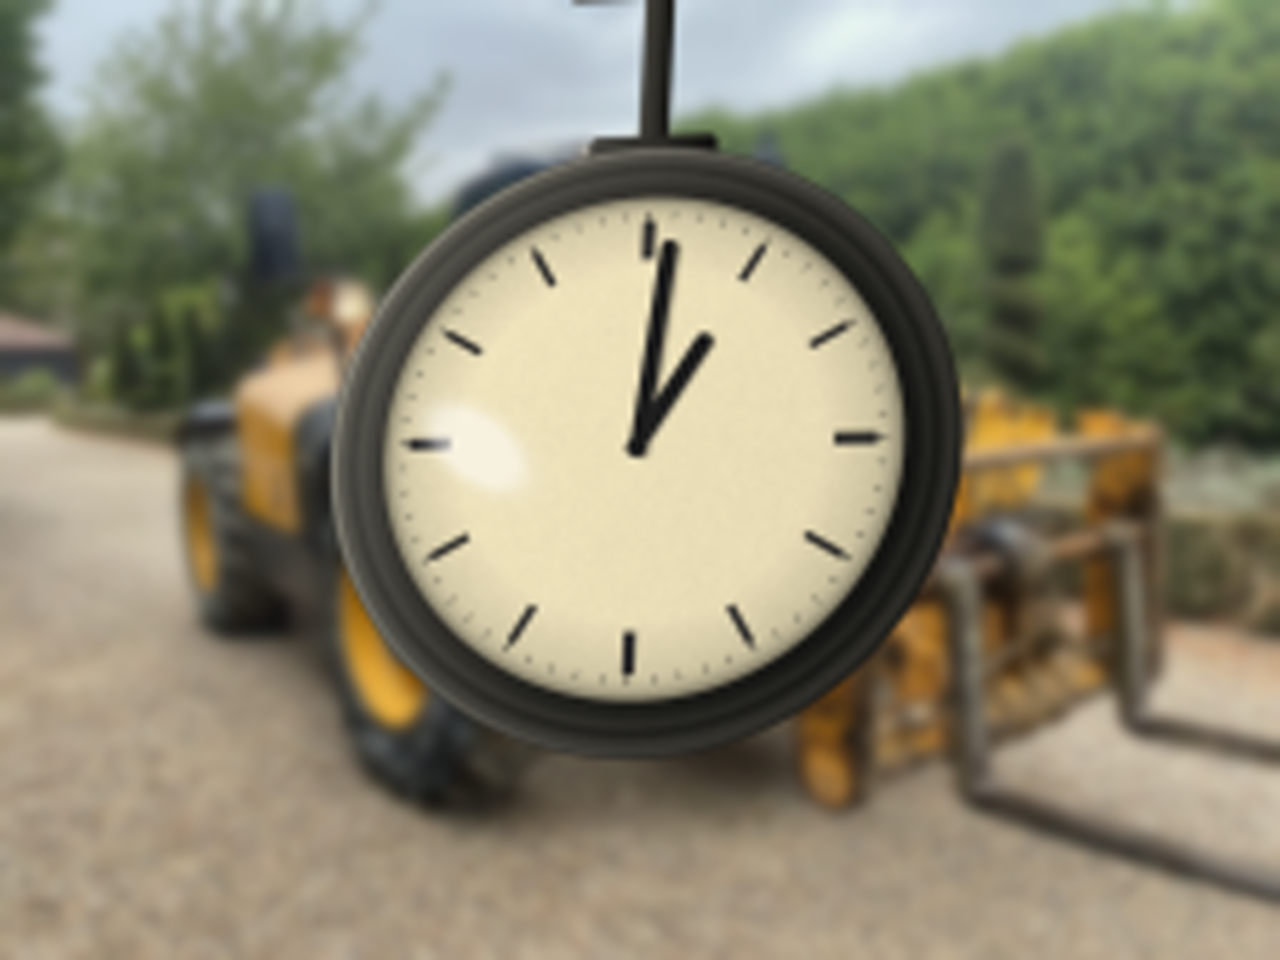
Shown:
1 h 01 min
